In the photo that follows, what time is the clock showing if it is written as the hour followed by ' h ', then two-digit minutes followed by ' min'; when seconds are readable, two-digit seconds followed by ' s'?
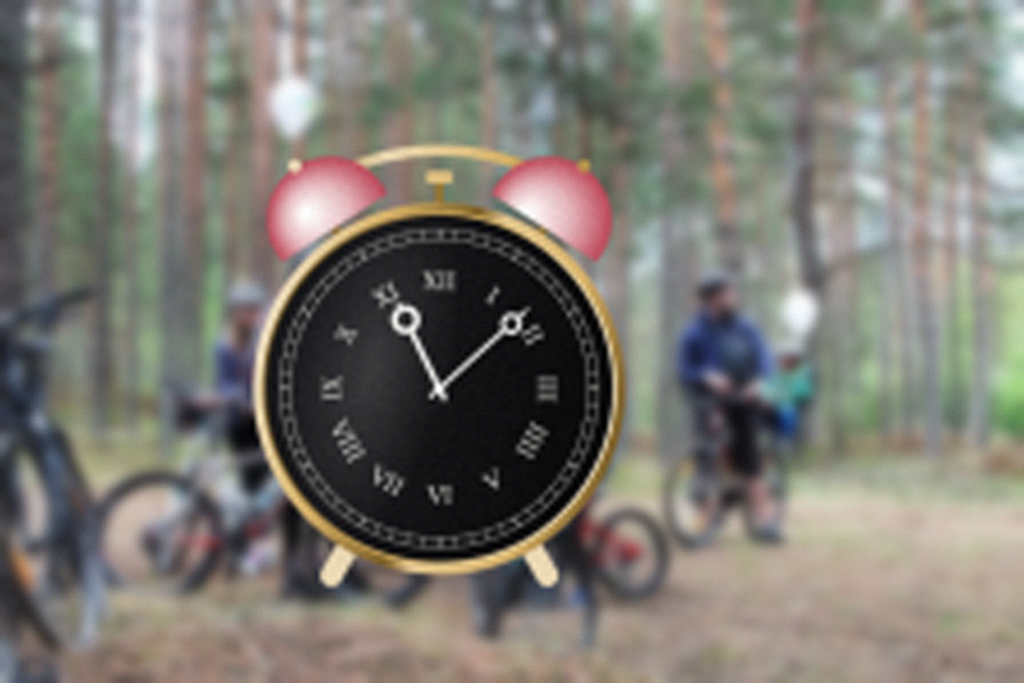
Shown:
11 h 08 min
